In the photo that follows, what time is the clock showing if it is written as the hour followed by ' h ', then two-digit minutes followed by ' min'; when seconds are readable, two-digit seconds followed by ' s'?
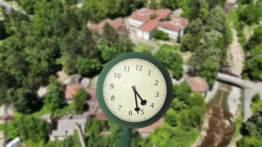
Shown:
4 h 27 min
